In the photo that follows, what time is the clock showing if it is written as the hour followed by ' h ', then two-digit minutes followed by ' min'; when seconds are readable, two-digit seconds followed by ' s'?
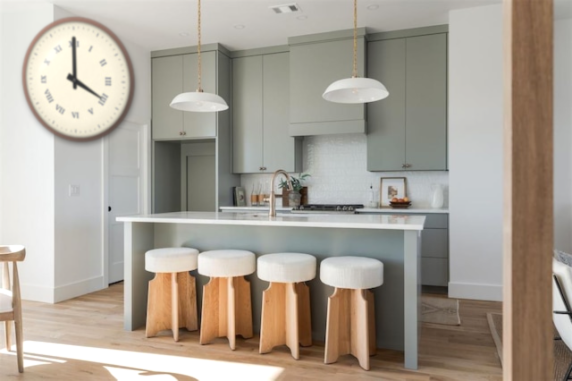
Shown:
4 h 00 min
